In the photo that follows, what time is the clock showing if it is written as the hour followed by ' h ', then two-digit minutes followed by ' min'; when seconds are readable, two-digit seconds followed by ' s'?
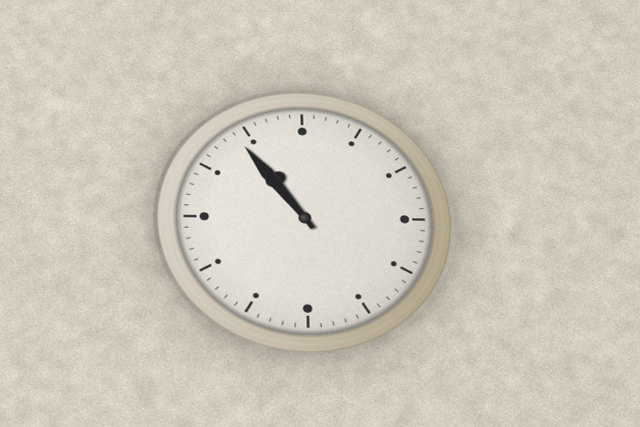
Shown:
10 h 54 min
